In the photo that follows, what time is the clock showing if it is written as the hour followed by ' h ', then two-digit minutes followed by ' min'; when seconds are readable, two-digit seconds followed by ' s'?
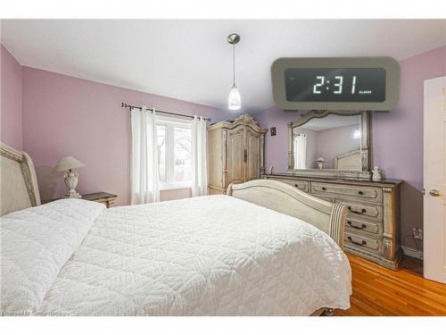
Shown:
2 h 31 min
